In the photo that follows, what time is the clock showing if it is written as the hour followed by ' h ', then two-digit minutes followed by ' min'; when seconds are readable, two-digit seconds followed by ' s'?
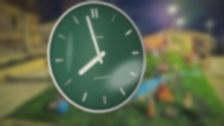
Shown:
7 h 58 min
